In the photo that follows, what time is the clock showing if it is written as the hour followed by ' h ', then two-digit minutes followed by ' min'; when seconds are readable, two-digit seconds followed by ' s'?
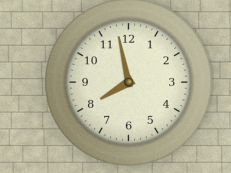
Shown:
7 h 58 min
